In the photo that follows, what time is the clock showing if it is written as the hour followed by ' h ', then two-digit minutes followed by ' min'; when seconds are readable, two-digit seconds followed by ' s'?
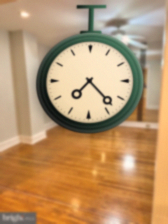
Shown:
7 h 23 min
